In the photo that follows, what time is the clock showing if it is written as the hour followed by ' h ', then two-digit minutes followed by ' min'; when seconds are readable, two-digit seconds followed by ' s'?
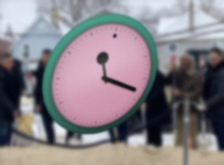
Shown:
11 h 18 min
